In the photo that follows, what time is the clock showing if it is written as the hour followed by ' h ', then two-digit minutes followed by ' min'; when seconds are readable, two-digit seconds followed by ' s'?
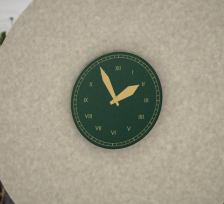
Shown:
1 h 55 min
